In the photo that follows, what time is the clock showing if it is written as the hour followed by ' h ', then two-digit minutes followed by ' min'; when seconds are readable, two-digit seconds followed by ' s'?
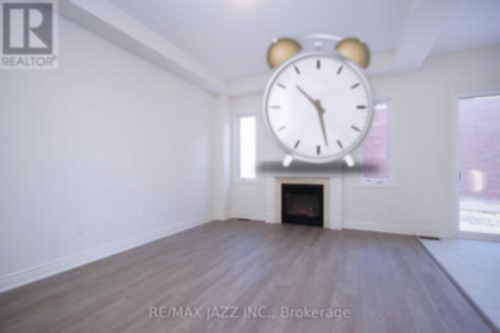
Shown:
10 h 28 min
